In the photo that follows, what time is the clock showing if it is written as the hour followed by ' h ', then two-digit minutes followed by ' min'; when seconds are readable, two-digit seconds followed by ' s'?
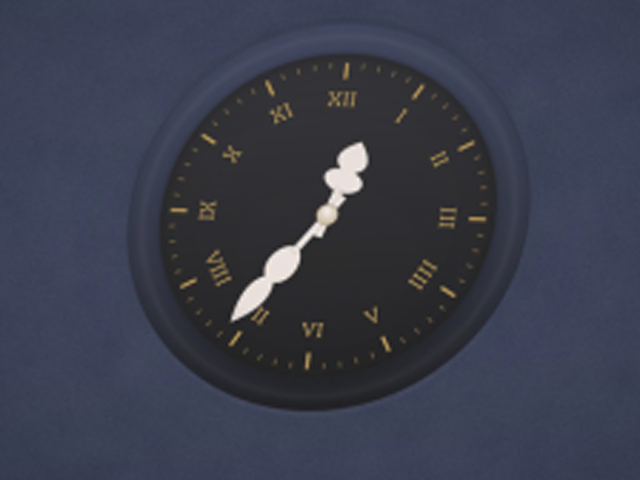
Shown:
12 h 36 min
